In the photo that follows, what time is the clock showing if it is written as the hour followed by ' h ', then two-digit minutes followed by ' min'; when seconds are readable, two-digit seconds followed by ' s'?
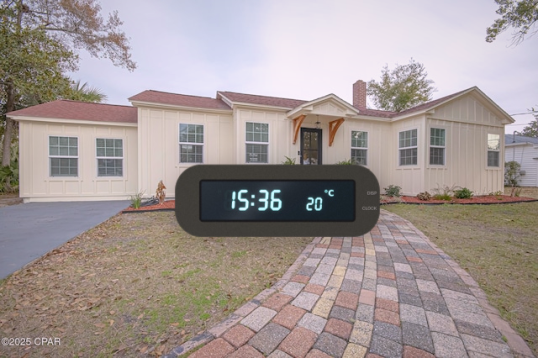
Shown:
15 h 36 min
